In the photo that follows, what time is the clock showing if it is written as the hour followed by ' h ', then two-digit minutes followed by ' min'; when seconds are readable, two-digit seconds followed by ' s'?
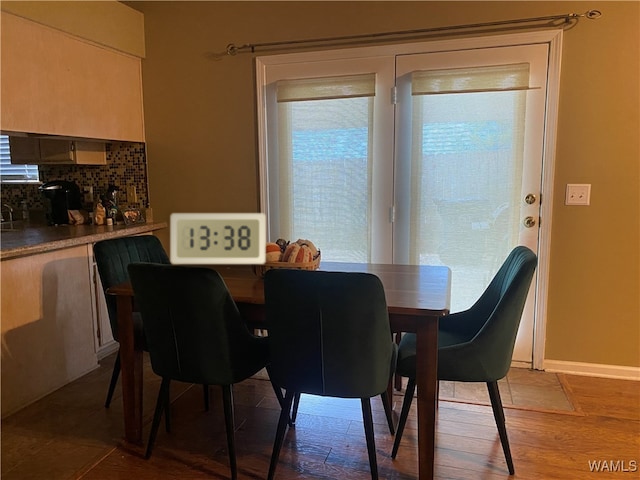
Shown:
13 h 38 min
